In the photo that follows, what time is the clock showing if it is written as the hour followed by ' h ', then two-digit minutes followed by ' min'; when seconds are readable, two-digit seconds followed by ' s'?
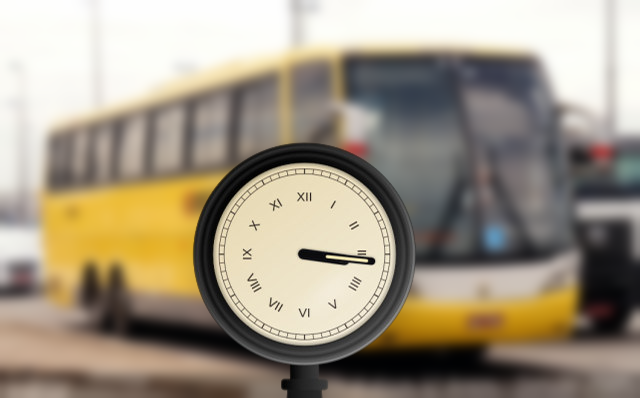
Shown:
3 h 16 min
